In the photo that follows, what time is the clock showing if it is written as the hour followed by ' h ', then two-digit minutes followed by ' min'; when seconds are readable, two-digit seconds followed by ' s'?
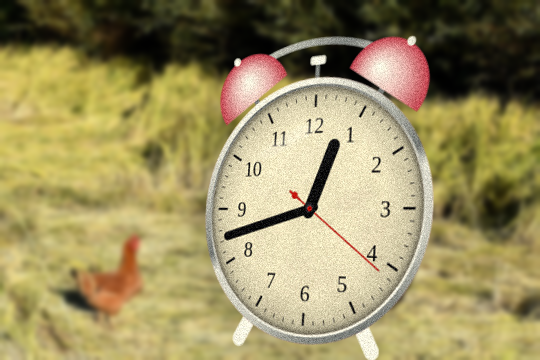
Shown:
12 h 42 min 21 s
